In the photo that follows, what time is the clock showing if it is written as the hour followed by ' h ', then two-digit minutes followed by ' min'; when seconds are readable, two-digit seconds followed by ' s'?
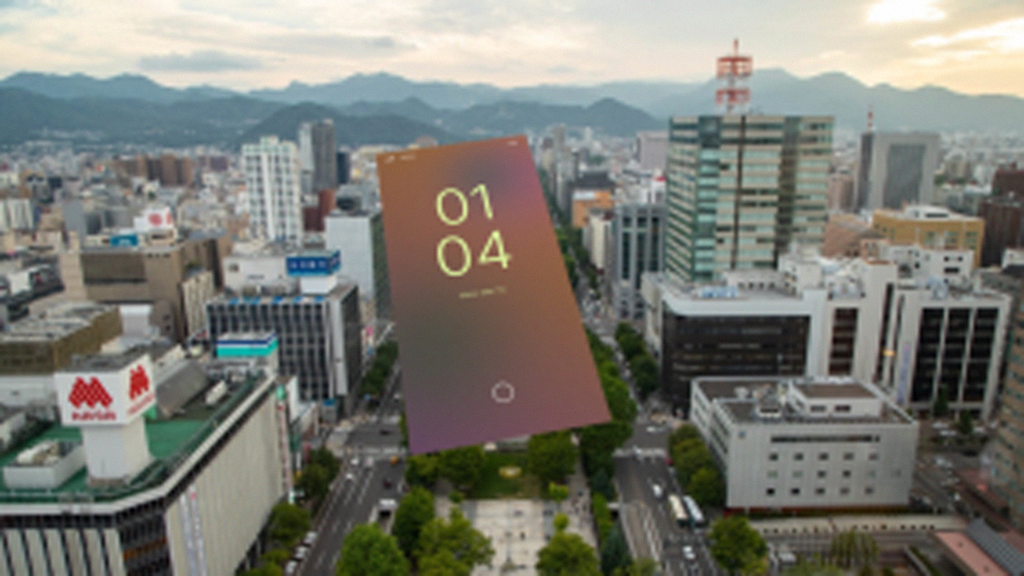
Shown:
1 h 04 min
